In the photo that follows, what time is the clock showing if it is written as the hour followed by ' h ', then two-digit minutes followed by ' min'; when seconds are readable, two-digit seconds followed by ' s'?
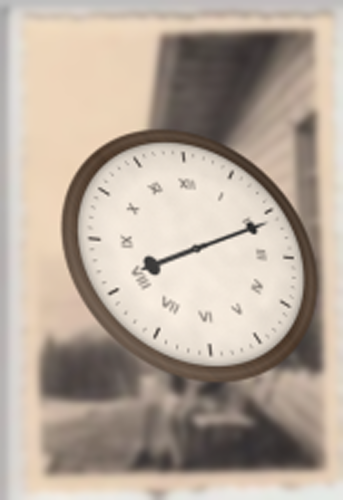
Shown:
8 h 11 min
